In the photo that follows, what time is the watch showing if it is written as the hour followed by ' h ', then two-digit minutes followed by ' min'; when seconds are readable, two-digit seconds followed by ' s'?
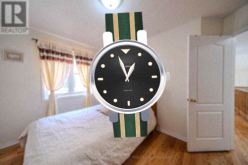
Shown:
12 h 57 min
